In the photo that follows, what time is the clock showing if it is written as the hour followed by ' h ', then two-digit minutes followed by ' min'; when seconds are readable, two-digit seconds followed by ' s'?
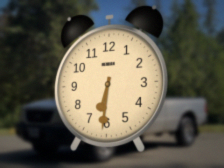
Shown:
6 h 31 min
